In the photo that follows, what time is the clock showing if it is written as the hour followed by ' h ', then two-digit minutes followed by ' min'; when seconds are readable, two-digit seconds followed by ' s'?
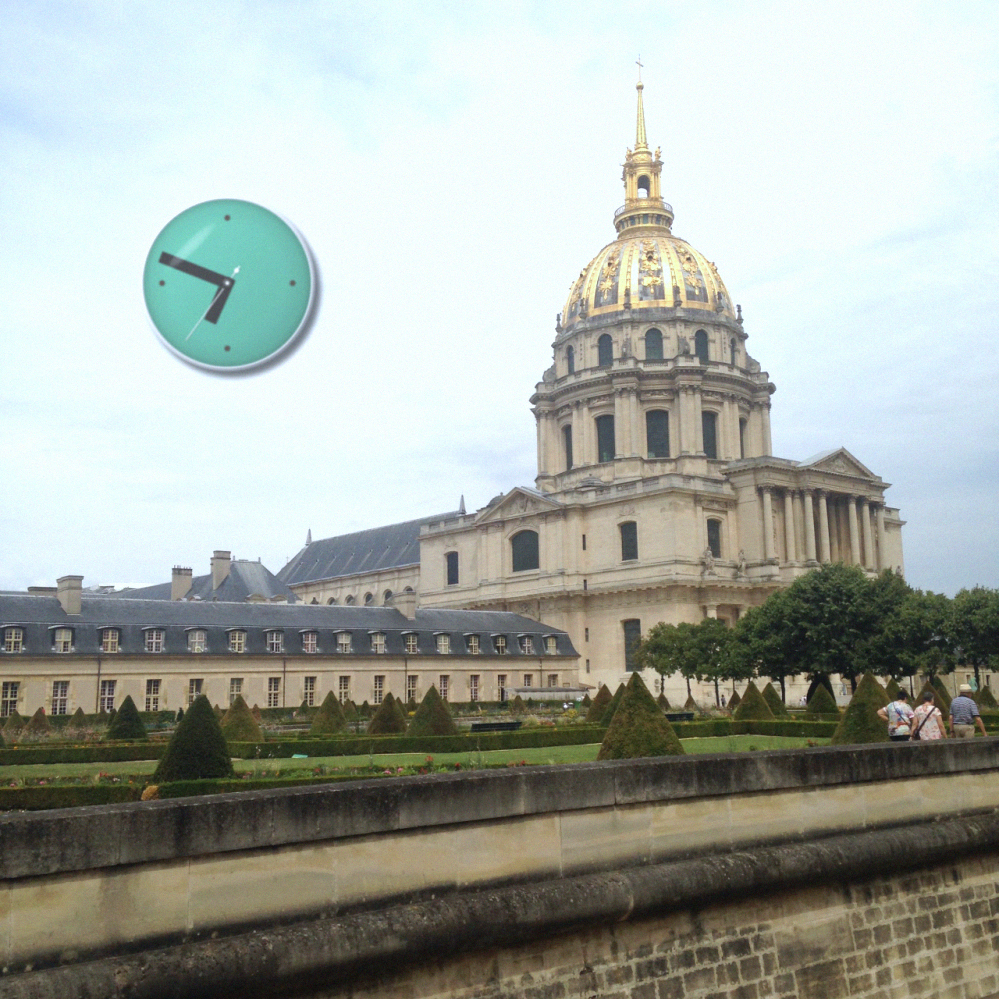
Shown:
6 h 48 min 36 s
